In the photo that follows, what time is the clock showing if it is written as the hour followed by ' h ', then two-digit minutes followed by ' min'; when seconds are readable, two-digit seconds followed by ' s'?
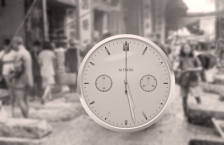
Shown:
5 h 28 min
